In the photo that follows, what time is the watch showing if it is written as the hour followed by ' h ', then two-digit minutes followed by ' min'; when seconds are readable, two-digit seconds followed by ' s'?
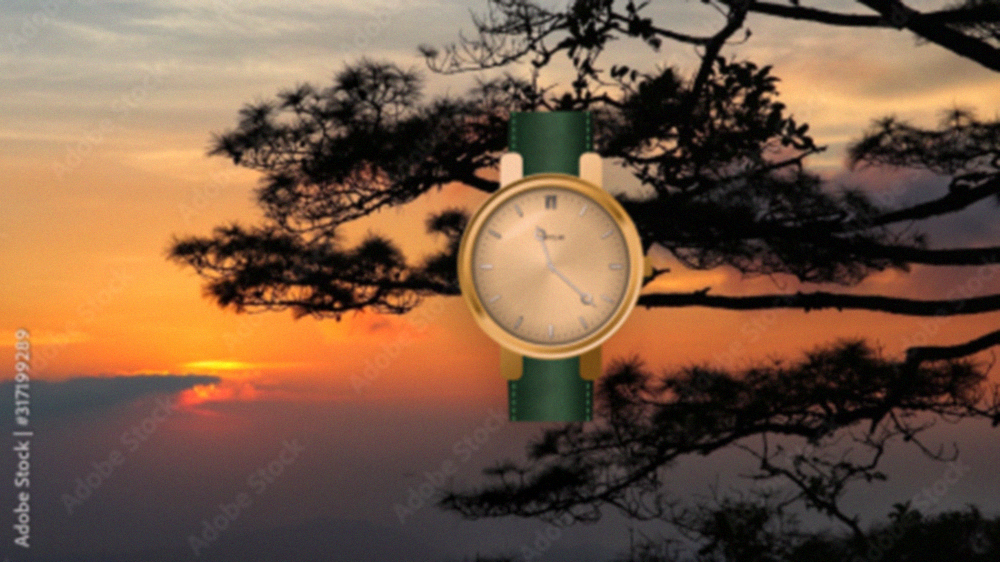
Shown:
11 h 22 min
